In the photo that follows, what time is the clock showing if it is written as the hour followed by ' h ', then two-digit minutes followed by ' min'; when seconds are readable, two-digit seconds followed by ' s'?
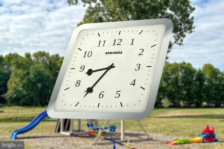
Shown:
8 h 35 min
